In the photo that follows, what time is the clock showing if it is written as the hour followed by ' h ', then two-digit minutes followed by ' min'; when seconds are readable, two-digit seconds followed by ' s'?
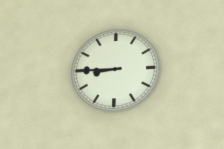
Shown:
8 h 45 min
